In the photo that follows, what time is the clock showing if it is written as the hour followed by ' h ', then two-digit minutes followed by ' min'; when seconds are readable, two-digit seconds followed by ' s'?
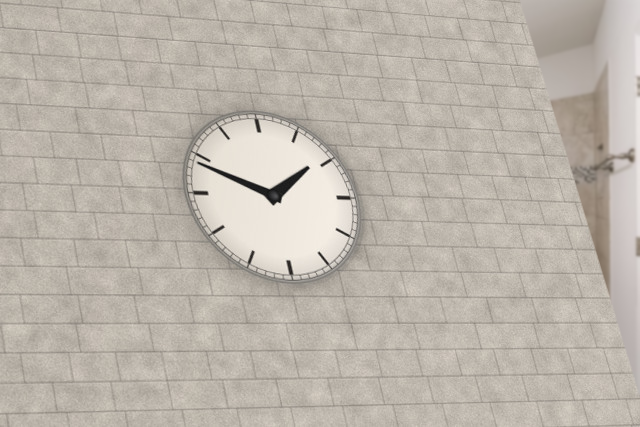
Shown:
1 h 49 min
